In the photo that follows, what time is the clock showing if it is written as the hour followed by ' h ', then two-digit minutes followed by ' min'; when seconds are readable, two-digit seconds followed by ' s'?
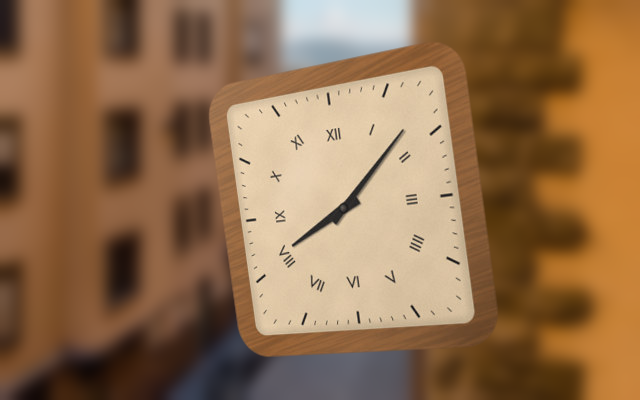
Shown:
8 h 08 min
